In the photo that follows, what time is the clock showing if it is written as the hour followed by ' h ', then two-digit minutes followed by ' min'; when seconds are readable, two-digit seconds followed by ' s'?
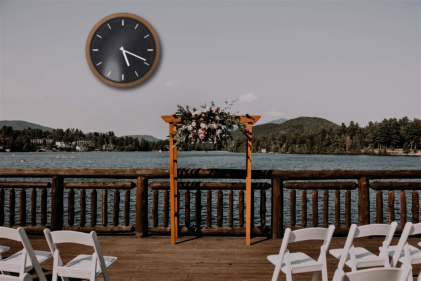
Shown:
5 h 19 min
